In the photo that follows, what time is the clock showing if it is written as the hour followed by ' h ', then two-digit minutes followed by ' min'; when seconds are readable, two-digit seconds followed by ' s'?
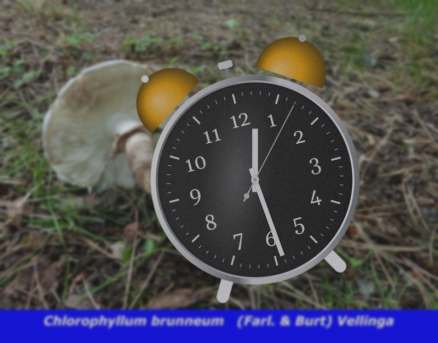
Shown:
12 h 29 min 07 s
